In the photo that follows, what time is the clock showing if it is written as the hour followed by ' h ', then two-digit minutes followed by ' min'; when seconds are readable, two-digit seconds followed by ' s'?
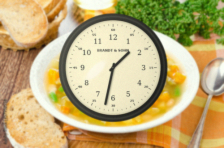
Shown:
1 h 32 min
